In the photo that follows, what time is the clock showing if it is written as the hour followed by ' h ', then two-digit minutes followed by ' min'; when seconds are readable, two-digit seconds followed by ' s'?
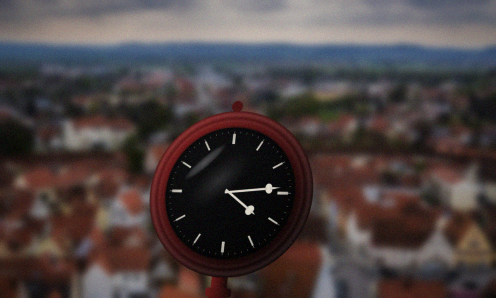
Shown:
4 h 14 min
